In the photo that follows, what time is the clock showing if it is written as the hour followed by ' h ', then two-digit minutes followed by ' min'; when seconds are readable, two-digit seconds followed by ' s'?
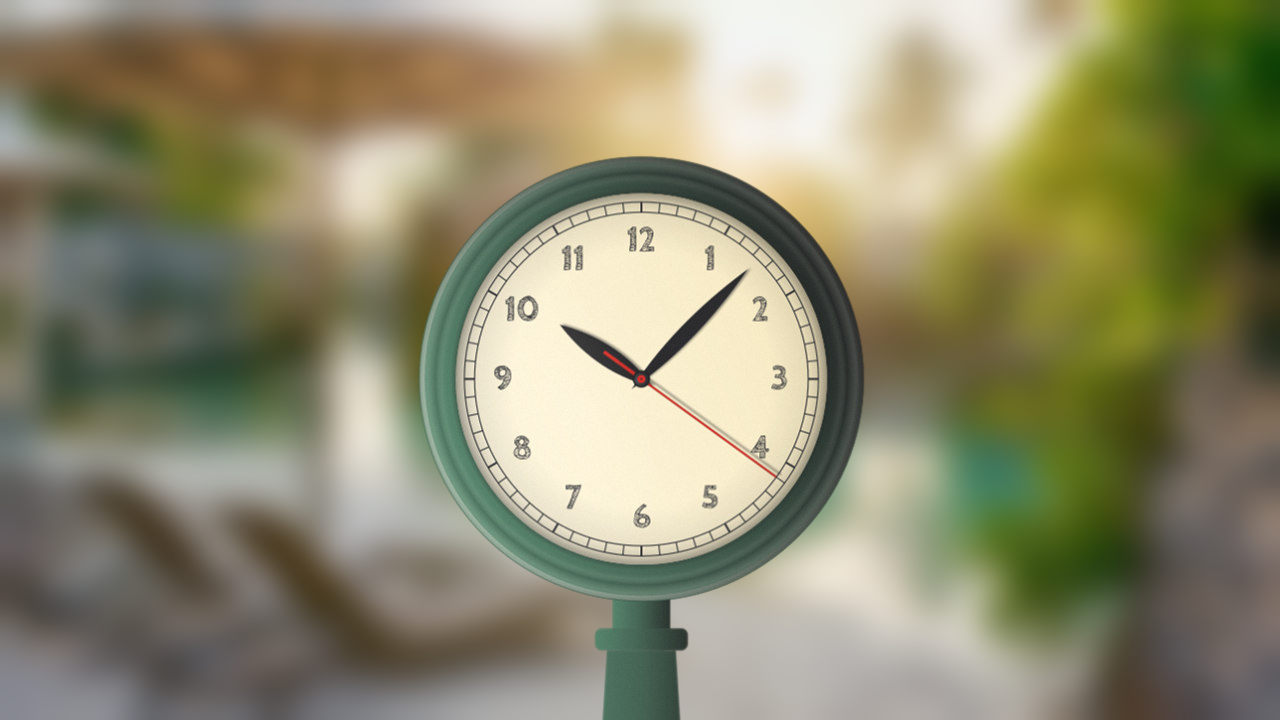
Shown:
10 h 07 min 21 s
